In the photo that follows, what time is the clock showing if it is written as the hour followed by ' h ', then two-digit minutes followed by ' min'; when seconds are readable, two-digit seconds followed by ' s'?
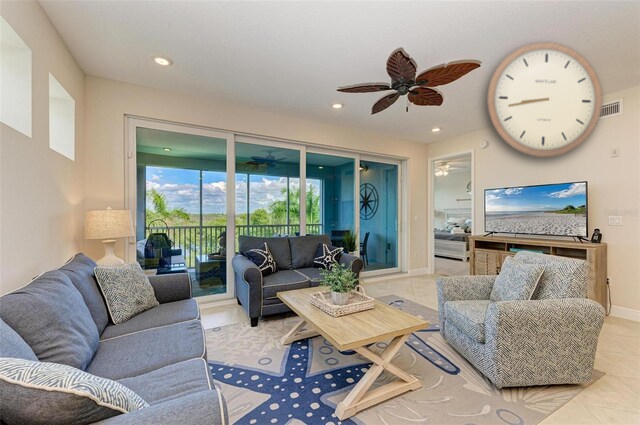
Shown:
8 h 43 min
